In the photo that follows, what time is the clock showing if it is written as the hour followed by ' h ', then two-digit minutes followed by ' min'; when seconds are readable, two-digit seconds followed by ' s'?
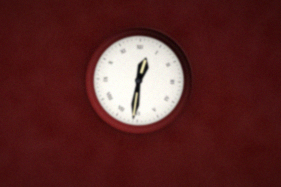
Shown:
12 h 31 min
